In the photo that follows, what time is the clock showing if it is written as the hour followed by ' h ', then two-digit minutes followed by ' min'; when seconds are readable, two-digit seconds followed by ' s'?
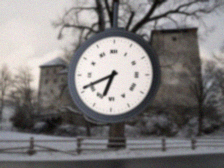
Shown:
6 h 41 min
